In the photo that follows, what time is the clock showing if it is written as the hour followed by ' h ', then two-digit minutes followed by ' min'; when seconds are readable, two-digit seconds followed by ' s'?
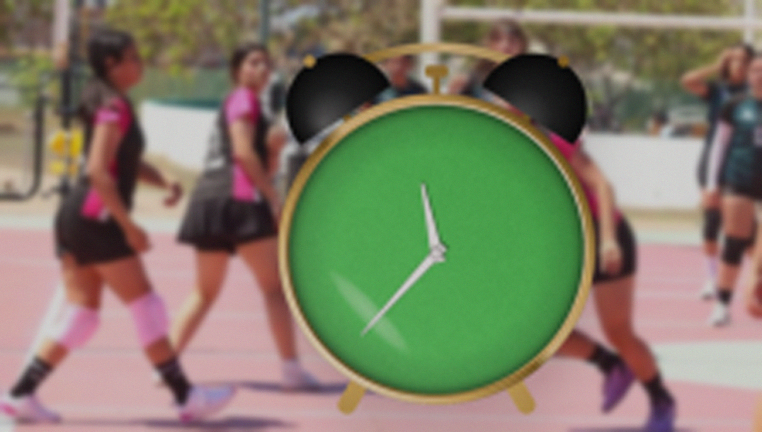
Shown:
11 h 37 min
